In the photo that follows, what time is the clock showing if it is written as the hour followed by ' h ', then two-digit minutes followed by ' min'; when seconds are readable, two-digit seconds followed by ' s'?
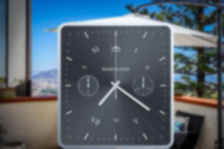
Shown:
7 h 21 min
